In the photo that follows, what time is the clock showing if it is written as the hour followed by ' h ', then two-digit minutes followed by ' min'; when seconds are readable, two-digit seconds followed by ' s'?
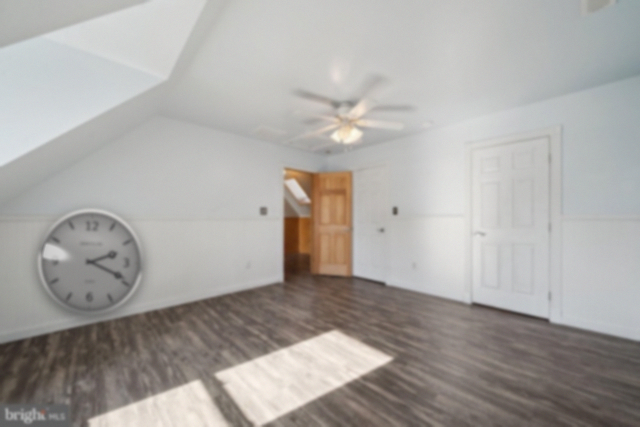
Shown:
2 h 19 min
